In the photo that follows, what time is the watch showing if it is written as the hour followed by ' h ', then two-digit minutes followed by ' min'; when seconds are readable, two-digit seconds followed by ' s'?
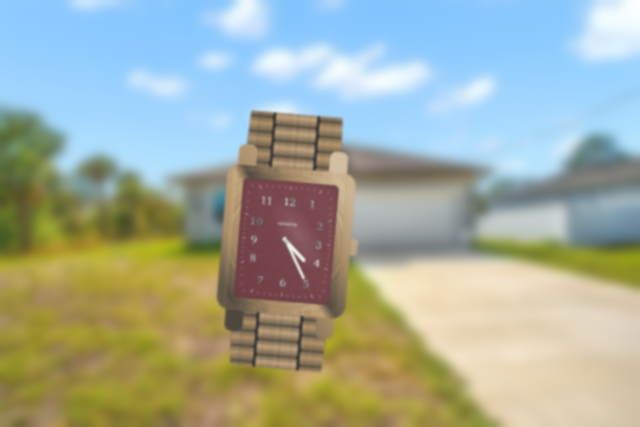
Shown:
4 h 25 min
